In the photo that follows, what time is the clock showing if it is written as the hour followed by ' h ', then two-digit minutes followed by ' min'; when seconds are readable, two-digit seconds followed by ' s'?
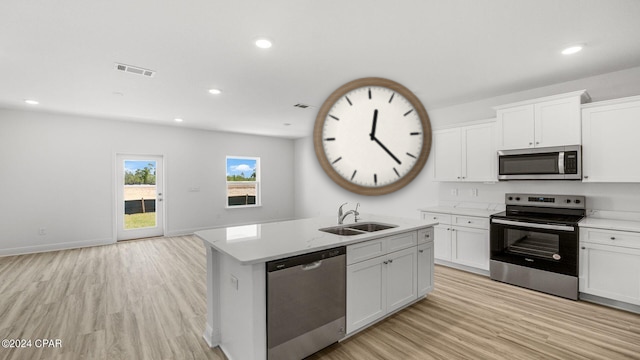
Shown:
12 h 23 min
